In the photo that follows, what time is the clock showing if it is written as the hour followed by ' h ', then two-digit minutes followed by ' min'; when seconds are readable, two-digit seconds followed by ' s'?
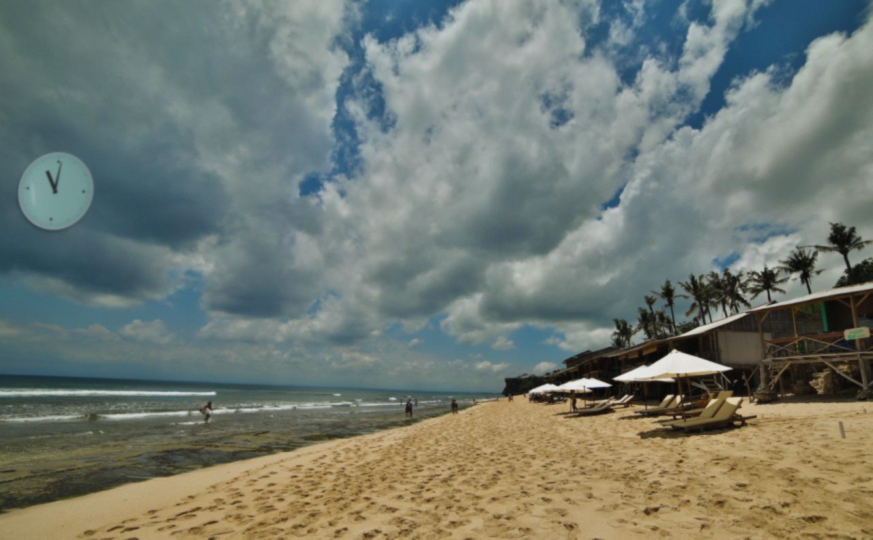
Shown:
11 h 01 min
